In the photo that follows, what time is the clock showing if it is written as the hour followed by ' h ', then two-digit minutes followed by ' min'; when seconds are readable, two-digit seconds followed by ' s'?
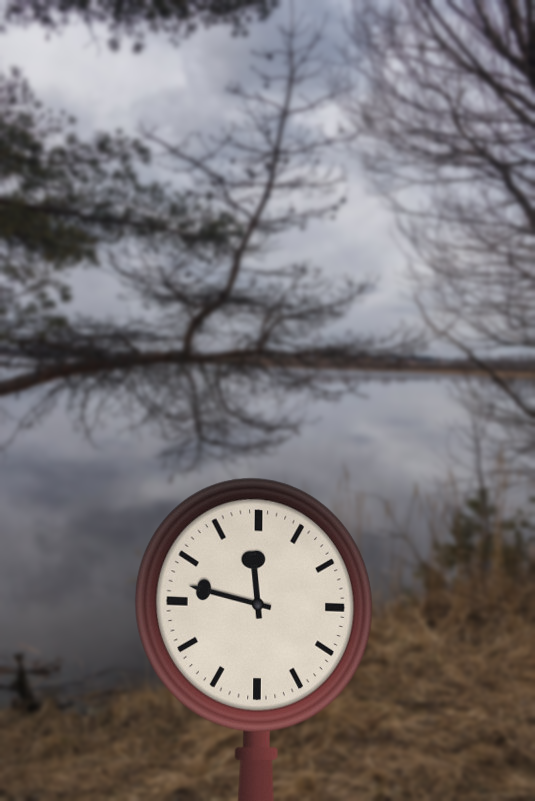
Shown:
11 h 47 min
